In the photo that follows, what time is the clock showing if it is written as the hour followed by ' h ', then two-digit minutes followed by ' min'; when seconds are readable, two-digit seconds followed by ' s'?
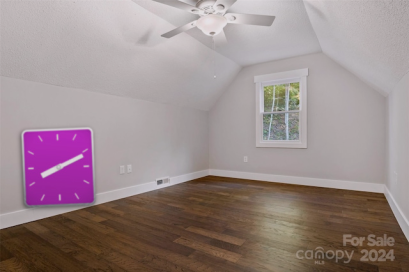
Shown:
8 h 11 min
